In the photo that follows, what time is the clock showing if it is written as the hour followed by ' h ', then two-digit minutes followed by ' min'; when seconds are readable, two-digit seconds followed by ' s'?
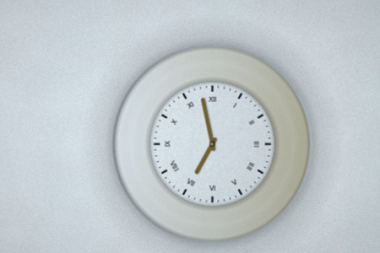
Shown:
6 h 58 min
